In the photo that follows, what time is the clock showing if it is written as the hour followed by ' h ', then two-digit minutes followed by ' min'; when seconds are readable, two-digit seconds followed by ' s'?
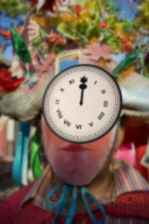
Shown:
12 h 00 min
